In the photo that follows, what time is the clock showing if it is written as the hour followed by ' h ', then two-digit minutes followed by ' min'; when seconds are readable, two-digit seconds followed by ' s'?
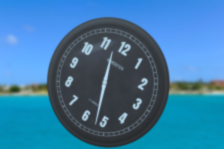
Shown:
11 h 27 min
